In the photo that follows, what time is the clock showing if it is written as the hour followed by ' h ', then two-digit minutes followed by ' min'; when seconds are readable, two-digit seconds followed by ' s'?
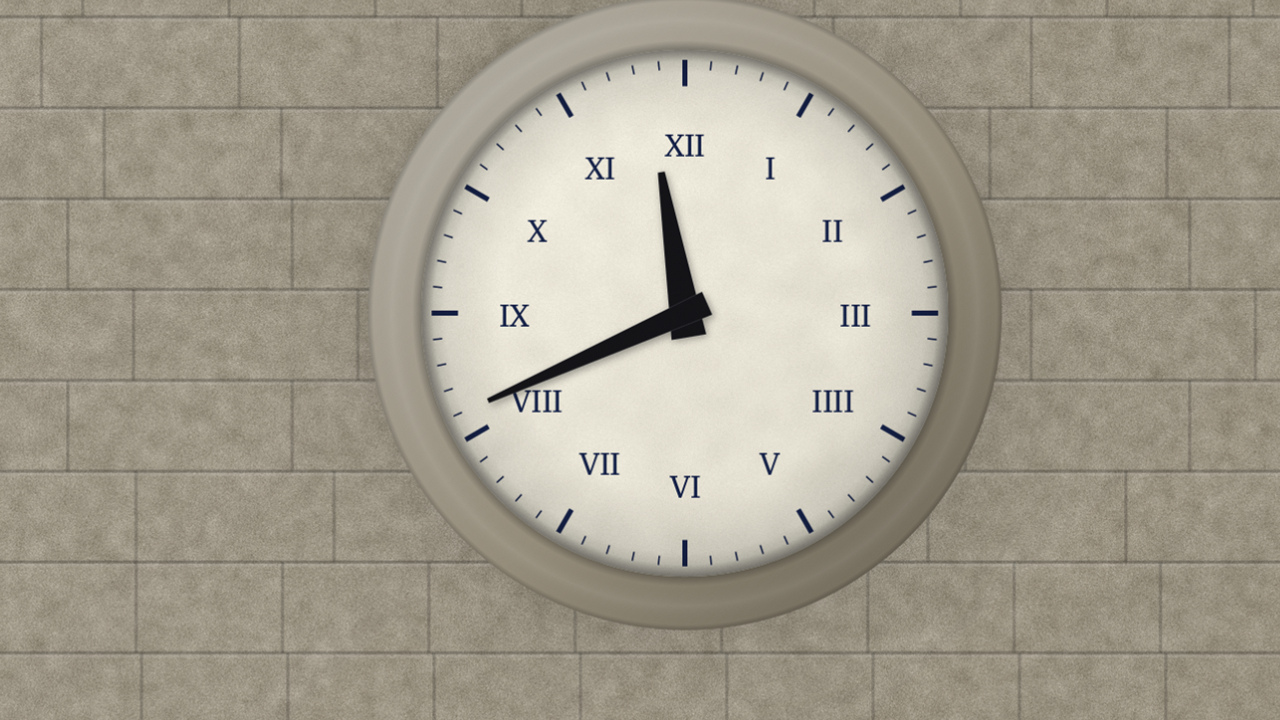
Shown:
11 h 41 min
